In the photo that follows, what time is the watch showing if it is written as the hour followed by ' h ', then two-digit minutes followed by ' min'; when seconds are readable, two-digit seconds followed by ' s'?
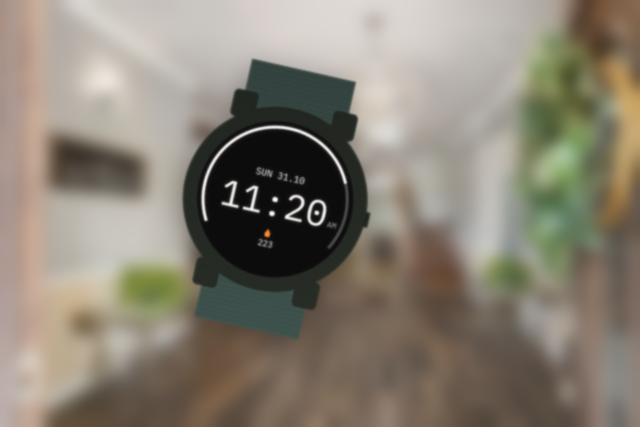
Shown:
11 h 20 min
